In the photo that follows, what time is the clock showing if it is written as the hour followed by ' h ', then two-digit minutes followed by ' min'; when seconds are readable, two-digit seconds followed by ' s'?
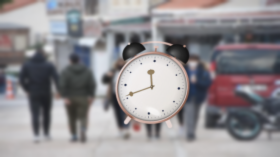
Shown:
11 h 41 min
